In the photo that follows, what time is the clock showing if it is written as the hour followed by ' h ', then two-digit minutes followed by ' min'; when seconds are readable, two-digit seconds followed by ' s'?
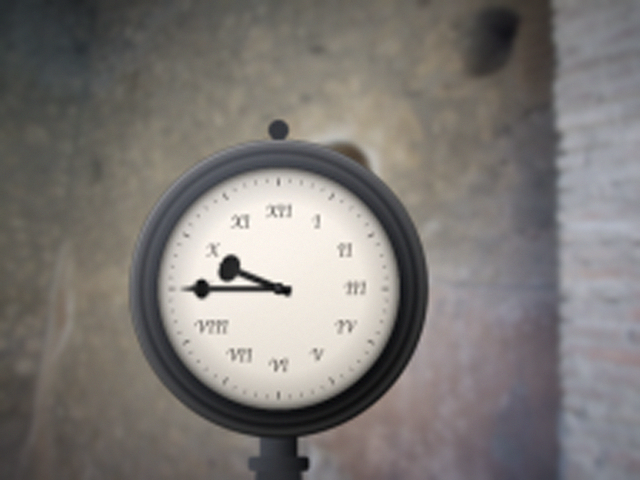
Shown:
9 h 45 min
